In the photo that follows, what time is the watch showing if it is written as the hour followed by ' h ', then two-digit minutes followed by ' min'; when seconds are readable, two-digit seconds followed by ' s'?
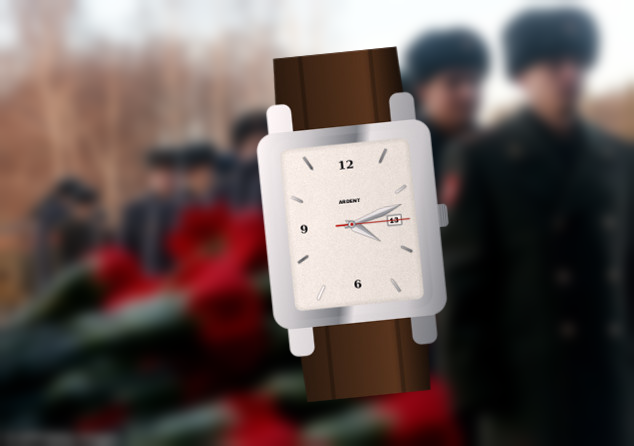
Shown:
4 h 12 min 15 s
